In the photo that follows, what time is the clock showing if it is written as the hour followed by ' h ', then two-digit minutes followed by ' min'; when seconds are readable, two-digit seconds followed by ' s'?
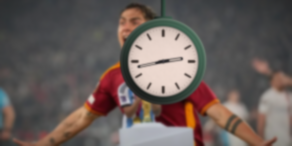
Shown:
2 h 43 min
